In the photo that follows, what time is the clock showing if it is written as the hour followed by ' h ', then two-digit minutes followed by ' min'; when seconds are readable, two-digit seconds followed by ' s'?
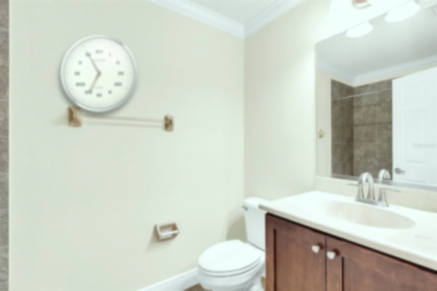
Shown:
6 h 55 min
